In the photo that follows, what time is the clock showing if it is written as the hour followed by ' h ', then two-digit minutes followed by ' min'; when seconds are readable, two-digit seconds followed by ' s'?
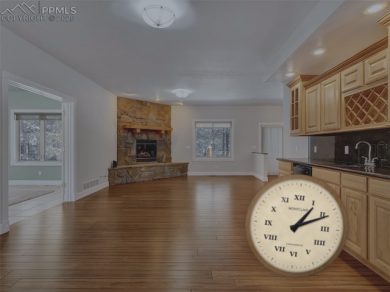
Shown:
1 h 11 min
